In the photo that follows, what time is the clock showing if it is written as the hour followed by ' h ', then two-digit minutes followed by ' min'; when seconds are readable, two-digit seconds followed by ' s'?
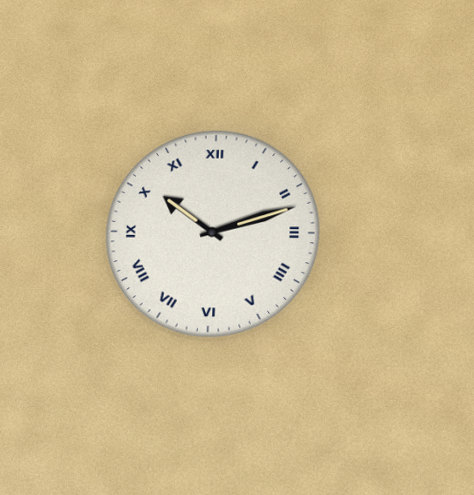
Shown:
10 h 12 min
